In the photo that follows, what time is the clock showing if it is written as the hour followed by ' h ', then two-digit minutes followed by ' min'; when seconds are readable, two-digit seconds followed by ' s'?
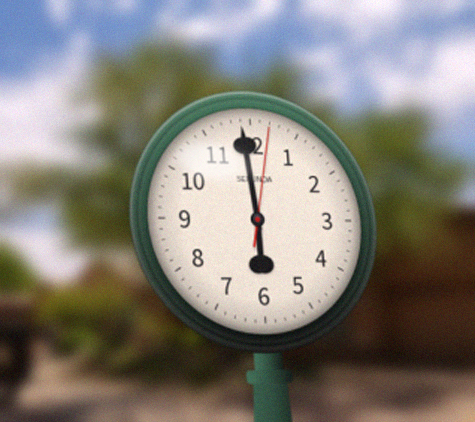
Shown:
5 h 59 min 02 s
